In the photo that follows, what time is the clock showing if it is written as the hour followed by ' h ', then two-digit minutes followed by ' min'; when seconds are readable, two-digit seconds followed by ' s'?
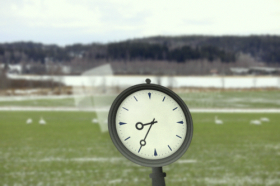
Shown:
8 h 35 min
